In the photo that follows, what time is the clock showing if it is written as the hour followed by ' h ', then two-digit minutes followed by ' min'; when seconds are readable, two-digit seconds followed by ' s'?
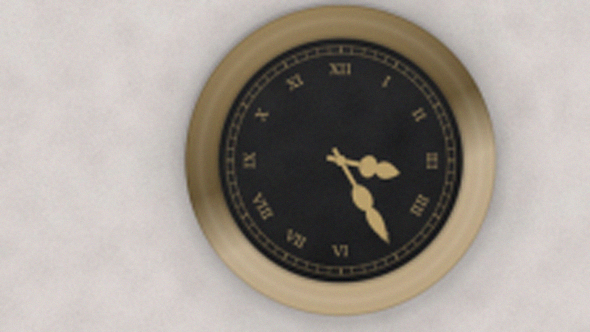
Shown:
3 h 25 min
